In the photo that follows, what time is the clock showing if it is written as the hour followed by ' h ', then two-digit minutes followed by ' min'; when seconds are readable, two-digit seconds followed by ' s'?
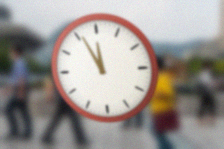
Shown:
11 h 56 min
